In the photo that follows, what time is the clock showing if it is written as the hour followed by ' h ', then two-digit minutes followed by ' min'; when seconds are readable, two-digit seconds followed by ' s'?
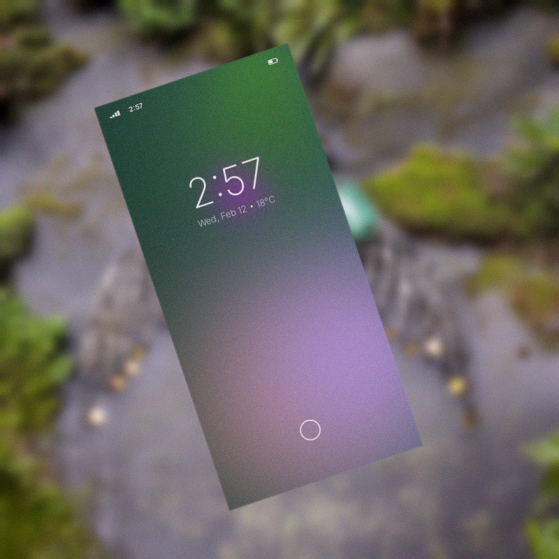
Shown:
2 h 57 min
